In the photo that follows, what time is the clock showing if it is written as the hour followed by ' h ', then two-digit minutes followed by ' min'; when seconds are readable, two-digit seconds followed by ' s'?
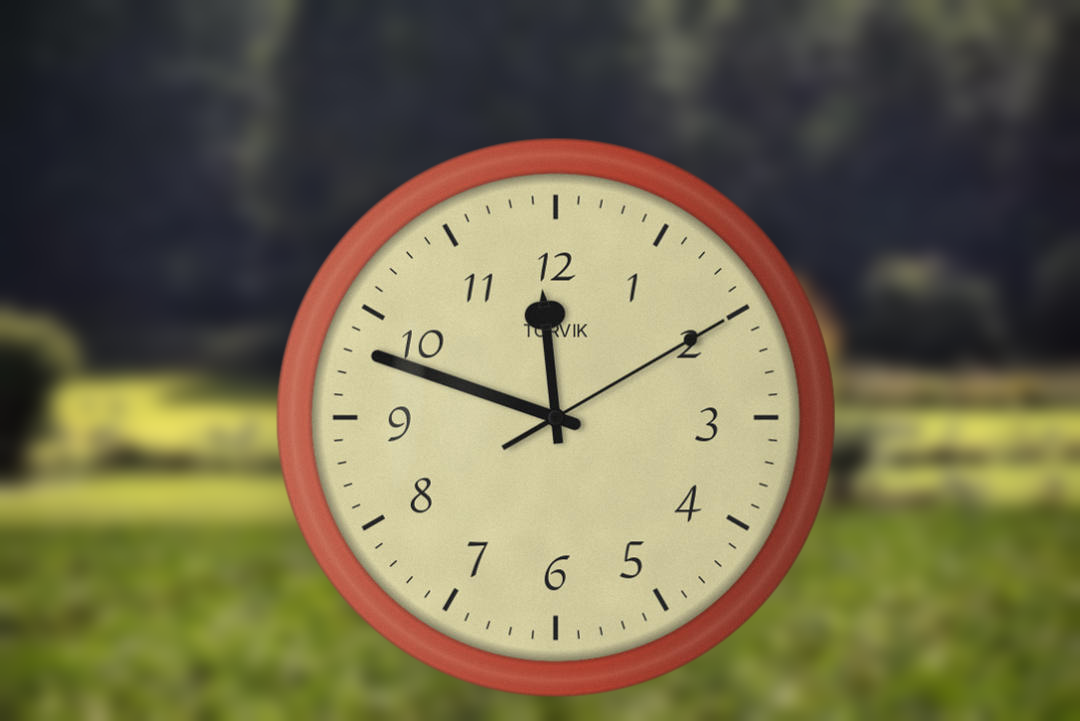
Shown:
11 h 48 min 10 s
